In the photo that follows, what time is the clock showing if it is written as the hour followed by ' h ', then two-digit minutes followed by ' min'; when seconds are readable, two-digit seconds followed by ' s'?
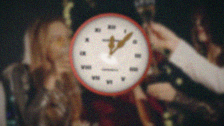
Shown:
12 h 07 min
